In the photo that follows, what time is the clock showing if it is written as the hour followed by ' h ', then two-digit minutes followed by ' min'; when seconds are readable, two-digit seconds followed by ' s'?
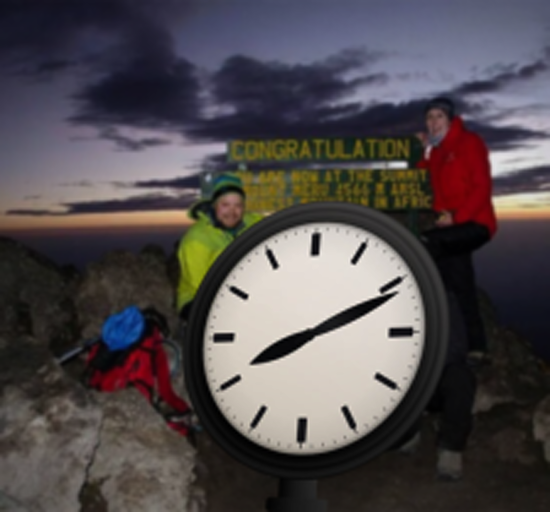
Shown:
8 h 11 min
